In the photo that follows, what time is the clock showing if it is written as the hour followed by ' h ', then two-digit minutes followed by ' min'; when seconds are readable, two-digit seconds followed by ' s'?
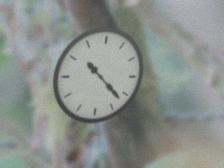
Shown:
10 h 22 min
